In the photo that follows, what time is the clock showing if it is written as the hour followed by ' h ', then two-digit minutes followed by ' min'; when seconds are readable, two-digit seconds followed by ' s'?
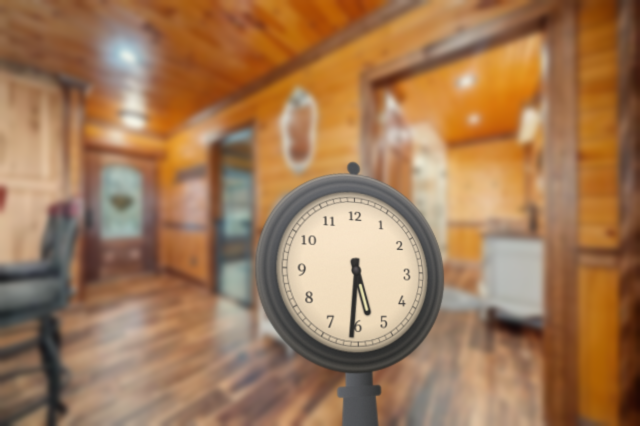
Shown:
5 h 31 min
